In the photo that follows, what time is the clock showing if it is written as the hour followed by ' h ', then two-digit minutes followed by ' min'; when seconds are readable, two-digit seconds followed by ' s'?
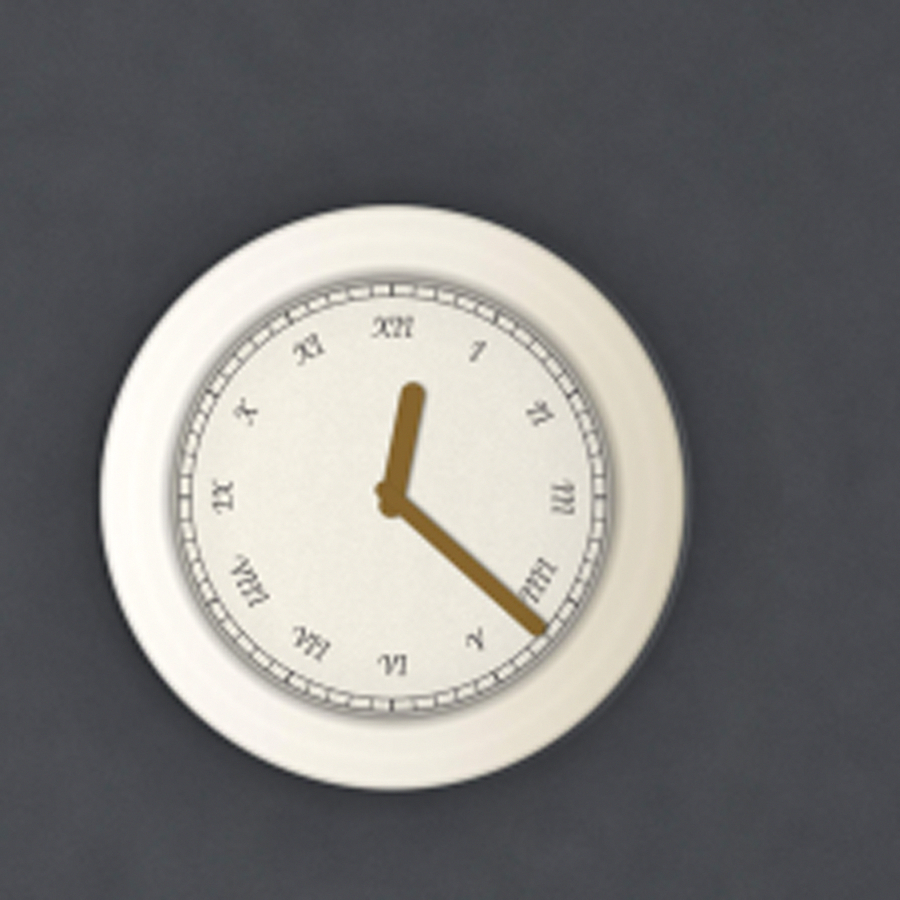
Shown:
12 h 22 min
